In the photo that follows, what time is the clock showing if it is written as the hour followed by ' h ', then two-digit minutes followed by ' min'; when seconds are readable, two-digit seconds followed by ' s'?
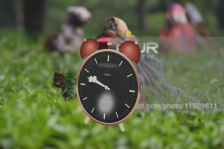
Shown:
9 h 48 min
